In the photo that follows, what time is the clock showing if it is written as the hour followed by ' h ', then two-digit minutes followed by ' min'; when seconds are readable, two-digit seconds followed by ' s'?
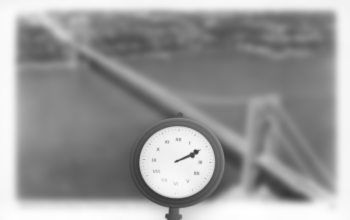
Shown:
2 h 10 min
